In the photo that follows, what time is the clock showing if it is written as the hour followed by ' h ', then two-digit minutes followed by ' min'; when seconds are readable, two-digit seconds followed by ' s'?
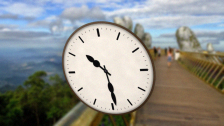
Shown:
10 h 29 min
